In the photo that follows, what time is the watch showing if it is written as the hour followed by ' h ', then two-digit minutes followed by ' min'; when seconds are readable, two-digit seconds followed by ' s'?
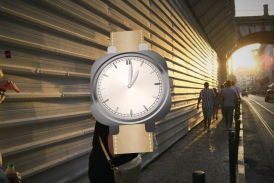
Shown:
1 h 01 min
